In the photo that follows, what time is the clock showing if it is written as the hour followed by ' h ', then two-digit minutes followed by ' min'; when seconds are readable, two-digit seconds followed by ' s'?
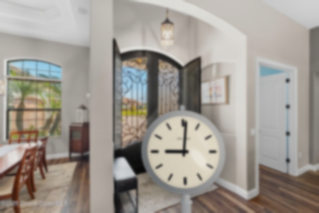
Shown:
9 h 01 min
